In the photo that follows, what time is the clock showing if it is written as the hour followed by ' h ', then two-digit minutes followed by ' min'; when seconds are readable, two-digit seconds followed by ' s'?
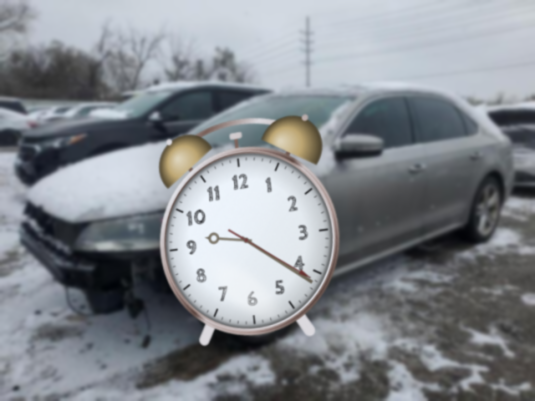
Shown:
9 h 21 min 21 s
